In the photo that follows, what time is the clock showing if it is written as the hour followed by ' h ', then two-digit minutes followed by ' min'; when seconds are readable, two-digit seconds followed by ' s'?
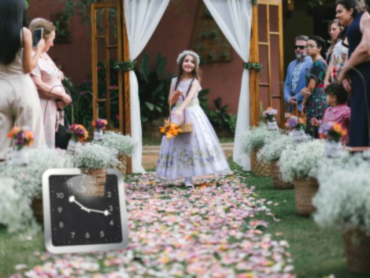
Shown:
10 h 17 min
